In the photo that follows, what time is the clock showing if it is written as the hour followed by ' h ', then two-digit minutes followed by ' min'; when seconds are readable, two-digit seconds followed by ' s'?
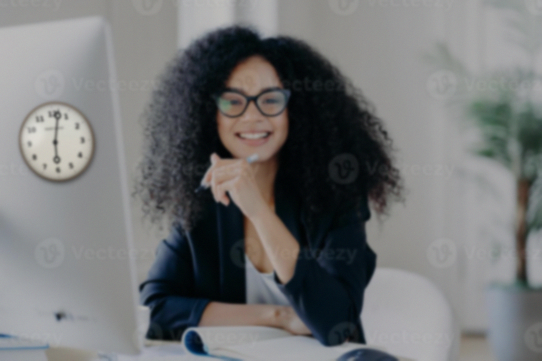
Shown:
6 h 02 min
